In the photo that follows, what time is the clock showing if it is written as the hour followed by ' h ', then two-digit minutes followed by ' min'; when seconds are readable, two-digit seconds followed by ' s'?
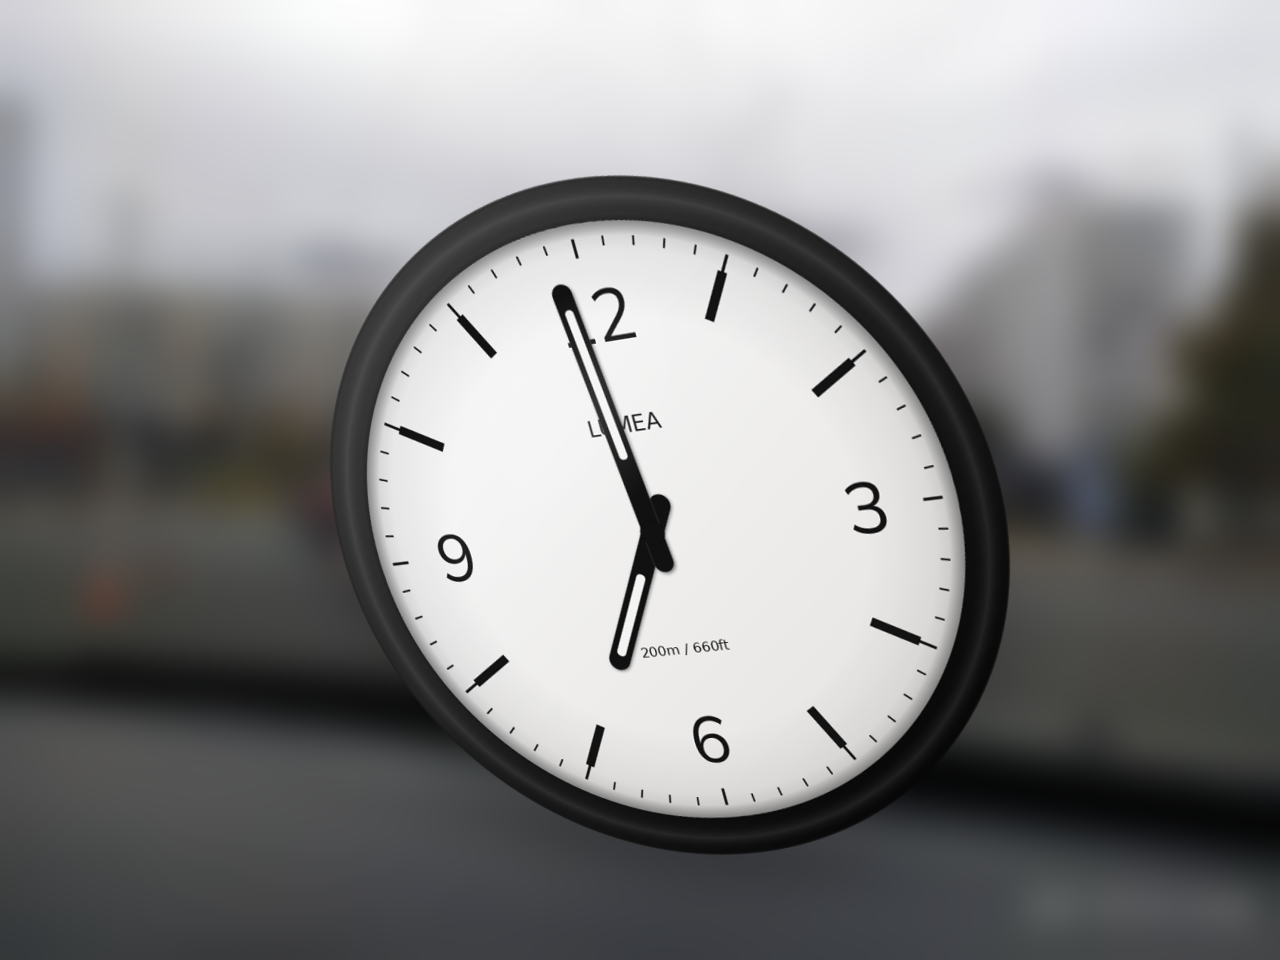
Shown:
6 h 59 min
